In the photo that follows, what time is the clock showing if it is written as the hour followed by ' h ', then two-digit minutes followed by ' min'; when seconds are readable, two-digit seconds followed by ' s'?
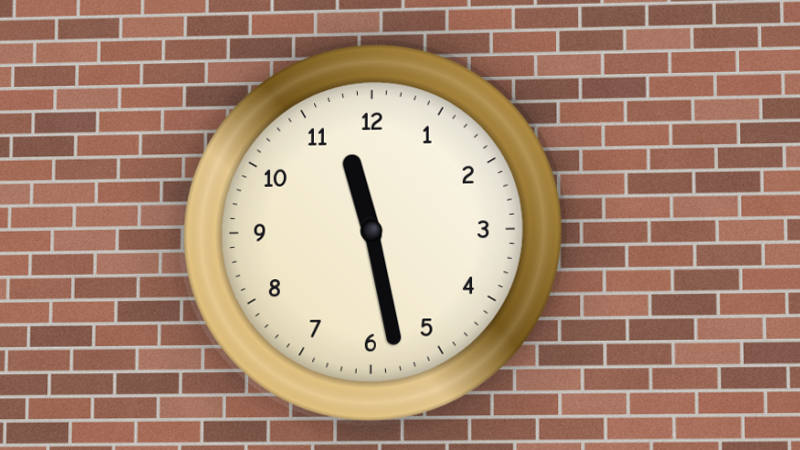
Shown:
11 h 28 min
